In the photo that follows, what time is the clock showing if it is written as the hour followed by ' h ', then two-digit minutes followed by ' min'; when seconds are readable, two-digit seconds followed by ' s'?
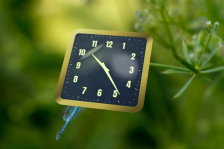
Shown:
10 h 24 min
